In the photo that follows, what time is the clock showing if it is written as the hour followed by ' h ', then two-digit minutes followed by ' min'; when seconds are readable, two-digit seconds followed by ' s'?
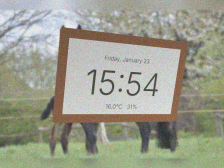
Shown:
15 h 54 min
